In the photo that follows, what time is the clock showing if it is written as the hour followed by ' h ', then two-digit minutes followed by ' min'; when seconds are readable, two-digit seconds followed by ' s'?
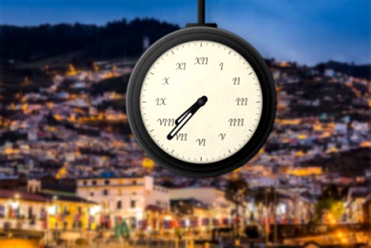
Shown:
7 h 37 min
